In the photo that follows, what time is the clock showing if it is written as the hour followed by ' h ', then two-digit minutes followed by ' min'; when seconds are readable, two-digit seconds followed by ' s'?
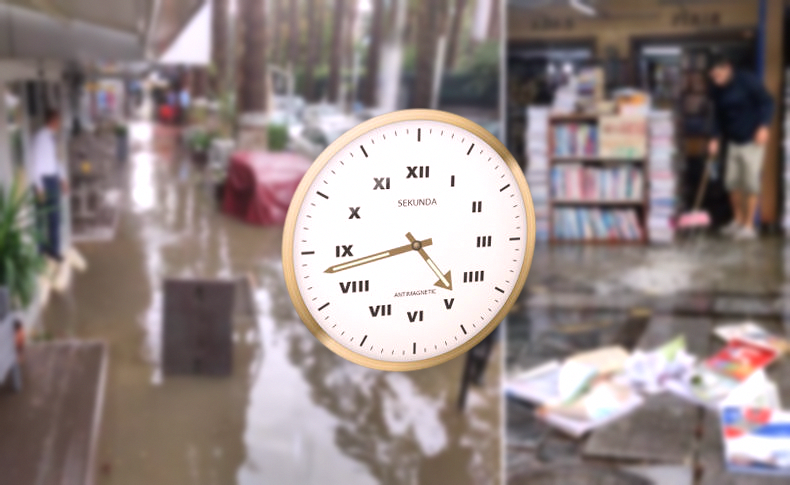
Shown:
4 h 43 min
